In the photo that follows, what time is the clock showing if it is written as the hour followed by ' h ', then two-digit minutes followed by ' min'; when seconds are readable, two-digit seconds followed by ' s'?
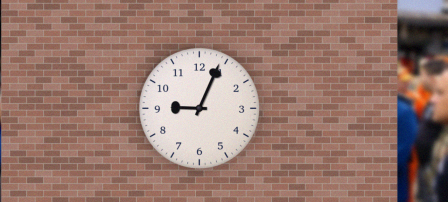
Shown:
9 h 04 min
